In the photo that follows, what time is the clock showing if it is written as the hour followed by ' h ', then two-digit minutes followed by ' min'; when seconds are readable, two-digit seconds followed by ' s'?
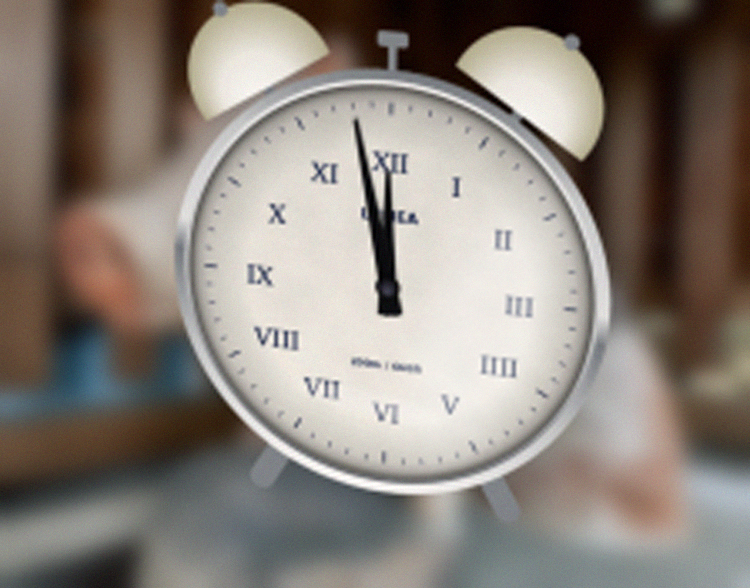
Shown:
11 h 58 min
